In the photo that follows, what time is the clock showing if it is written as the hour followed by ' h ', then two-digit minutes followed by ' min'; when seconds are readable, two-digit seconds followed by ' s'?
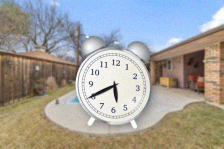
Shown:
5 h 40 min
